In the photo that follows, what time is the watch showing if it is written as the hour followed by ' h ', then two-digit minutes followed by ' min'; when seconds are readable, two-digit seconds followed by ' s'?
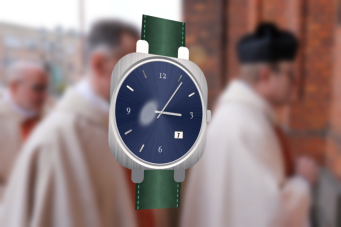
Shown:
3 h 06 min
